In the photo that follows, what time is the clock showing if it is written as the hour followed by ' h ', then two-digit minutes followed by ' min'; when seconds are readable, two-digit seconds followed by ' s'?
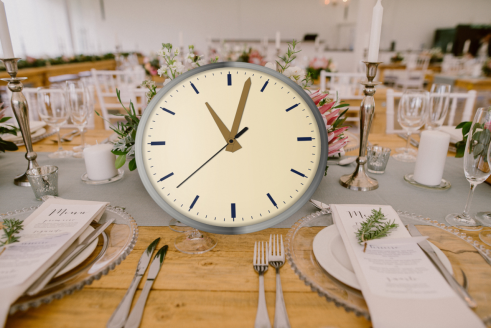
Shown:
11 h 02 min 38 s
